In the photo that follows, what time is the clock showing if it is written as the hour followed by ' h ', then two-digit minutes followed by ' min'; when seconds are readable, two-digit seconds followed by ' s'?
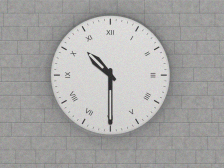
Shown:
10 h 30 min
